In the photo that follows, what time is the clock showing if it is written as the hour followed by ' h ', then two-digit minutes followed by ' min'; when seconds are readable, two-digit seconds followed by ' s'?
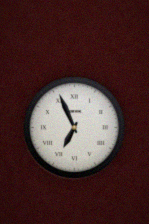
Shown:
6 h 56 min
